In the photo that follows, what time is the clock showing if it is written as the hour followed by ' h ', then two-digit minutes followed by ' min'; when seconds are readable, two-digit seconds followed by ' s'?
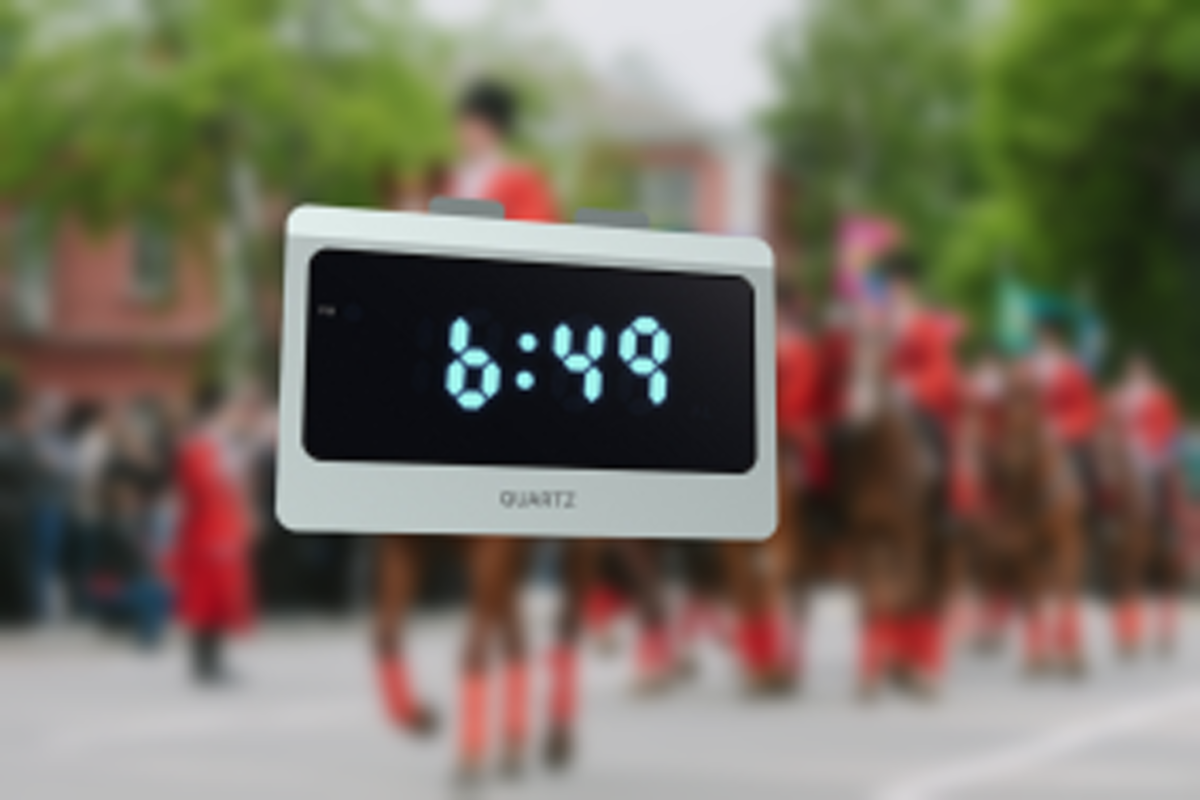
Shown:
6 h 49 min
